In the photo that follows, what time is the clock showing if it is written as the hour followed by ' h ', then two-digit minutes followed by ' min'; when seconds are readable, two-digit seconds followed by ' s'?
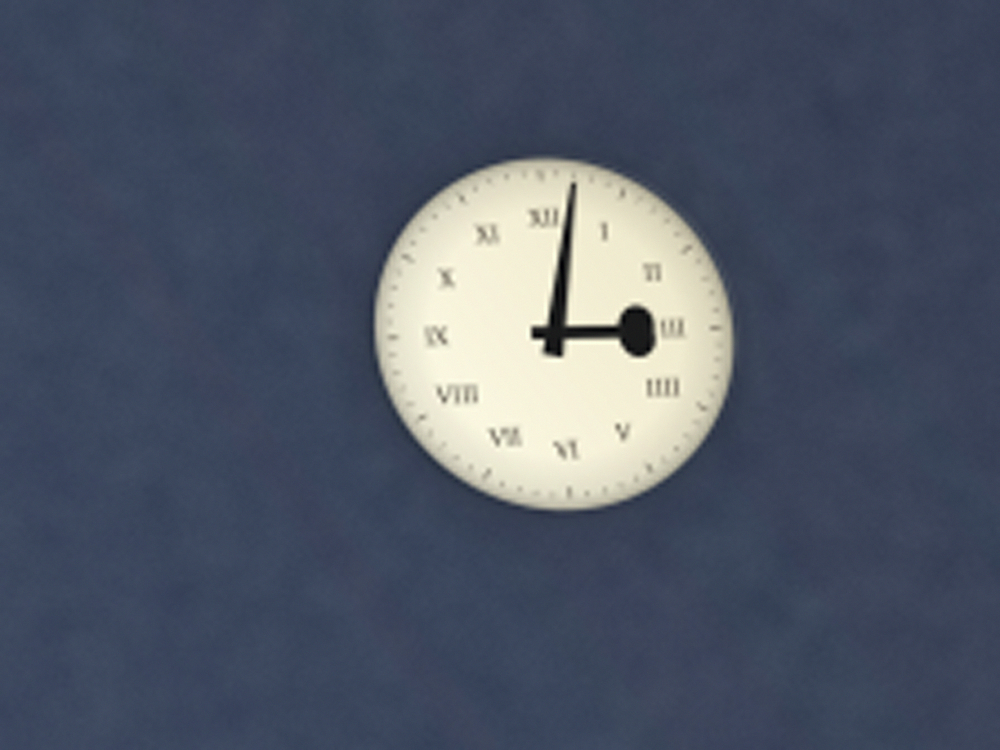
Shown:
3 h 02 min
